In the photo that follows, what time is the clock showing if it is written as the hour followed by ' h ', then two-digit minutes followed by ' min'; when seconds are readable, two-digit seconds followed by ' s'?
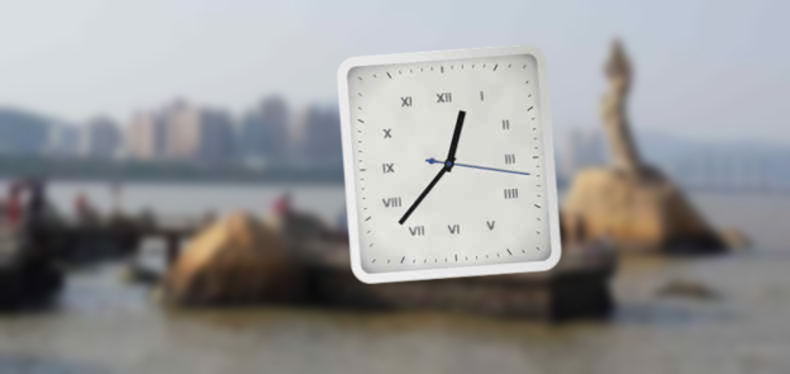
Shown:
12 h 37 min 17 s
